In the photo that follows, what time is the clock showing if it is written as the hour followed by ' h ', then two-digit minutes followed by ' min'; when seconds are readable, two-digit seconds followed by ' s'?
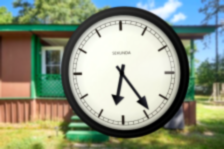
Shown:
6 h 24 min
